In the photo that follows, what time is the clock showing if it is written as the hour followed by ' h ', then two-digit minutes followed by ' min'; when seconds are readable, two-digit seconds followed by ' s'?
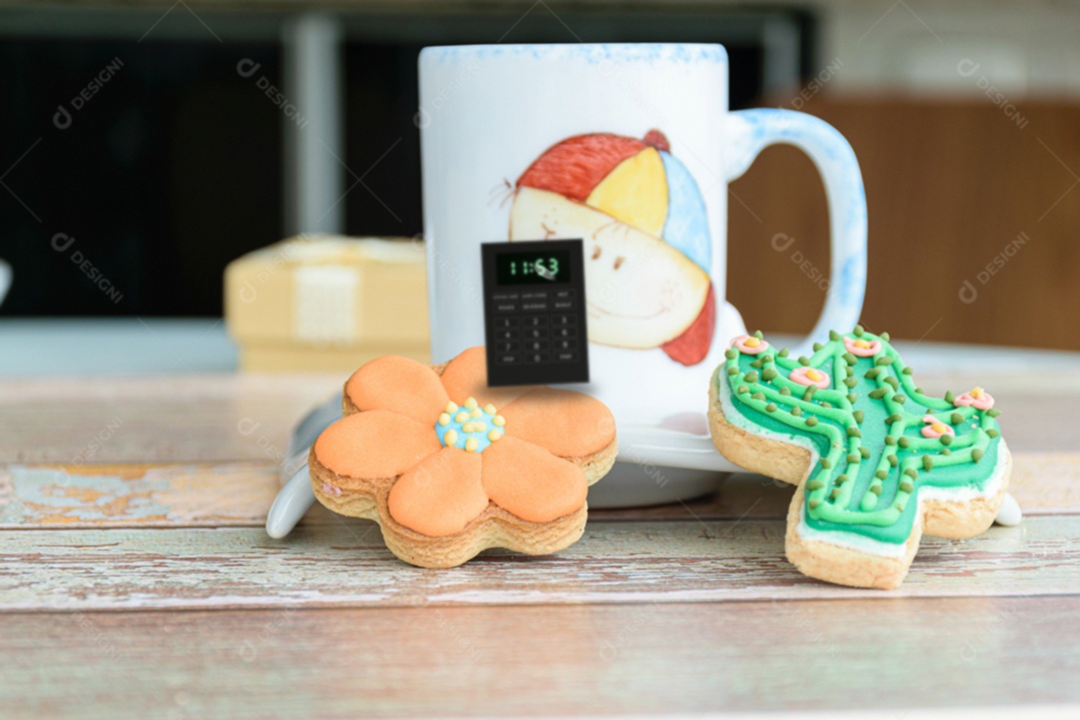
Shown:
11 h 53 min
